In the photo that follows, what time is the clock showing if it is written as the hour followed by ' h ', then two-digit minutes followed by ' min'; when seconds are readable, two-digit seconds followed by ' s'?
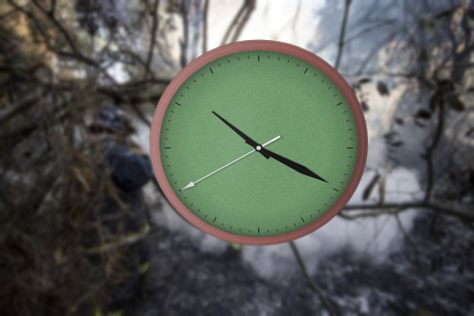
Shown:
10 h 19 min 40 s
